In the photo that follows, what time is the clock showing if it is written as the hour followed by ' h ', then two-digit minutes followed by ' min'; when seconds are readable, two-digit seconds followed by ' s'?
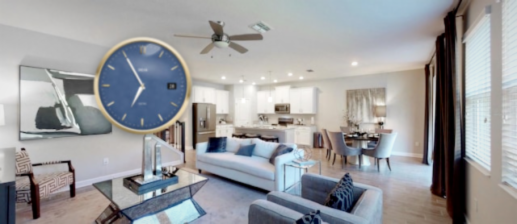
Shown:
6 h 55 min
